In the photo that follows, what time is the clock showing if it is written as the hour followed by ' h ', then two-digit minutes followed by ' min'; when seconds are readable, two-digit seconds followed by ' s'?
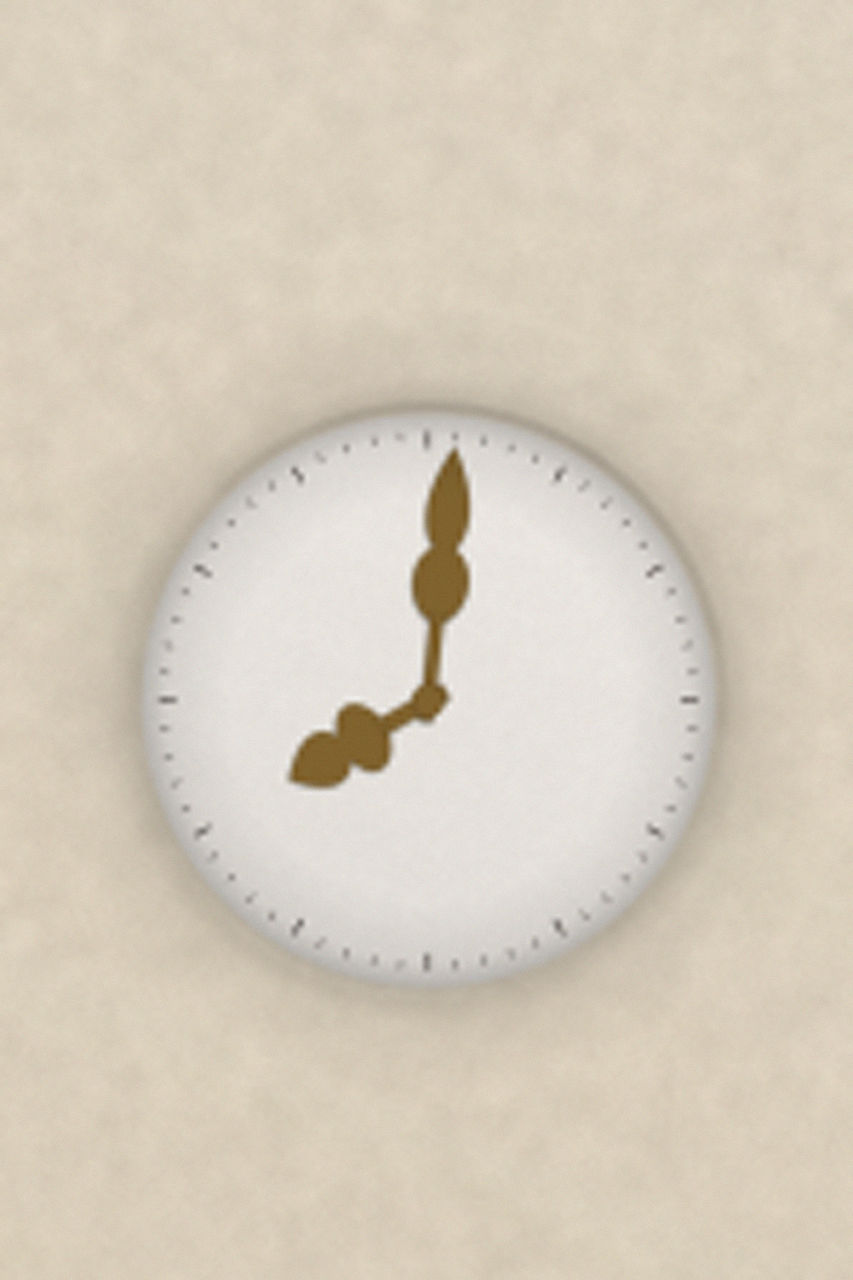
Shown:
8 h 01 min
